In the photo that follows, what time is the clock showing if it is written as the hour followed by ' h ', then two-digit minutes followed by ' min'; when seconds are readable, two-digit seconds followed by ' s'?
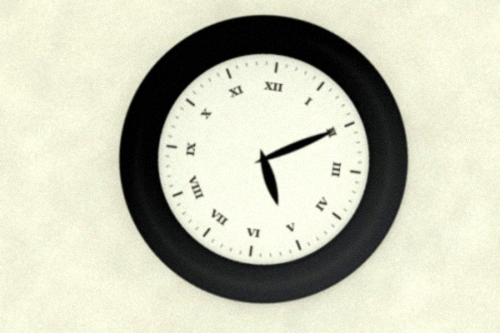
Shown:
5 h 10 min
